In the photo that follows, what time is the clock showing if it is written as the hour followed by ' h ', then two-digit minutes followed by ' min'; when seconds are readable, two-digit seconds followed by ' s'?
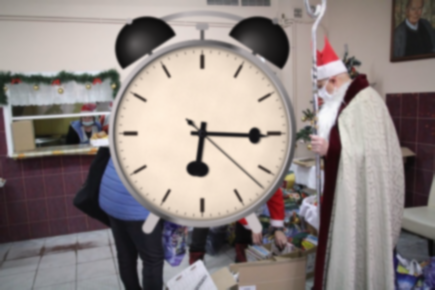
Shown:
6 h 15 min 22 s
